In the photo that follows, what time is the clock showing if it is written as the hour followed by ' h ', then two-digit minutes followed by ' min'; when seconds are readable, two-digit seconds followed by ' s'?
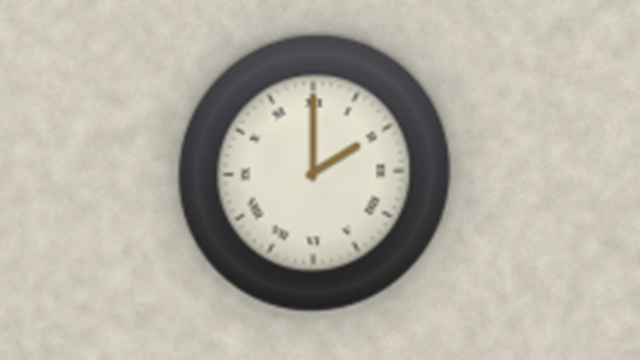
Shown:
2 h 00 min
